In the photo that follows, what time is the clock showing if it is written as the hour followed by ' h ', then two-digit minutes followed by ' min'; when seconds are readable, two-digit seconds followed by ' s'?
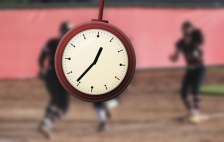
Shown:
12 h 36 min
